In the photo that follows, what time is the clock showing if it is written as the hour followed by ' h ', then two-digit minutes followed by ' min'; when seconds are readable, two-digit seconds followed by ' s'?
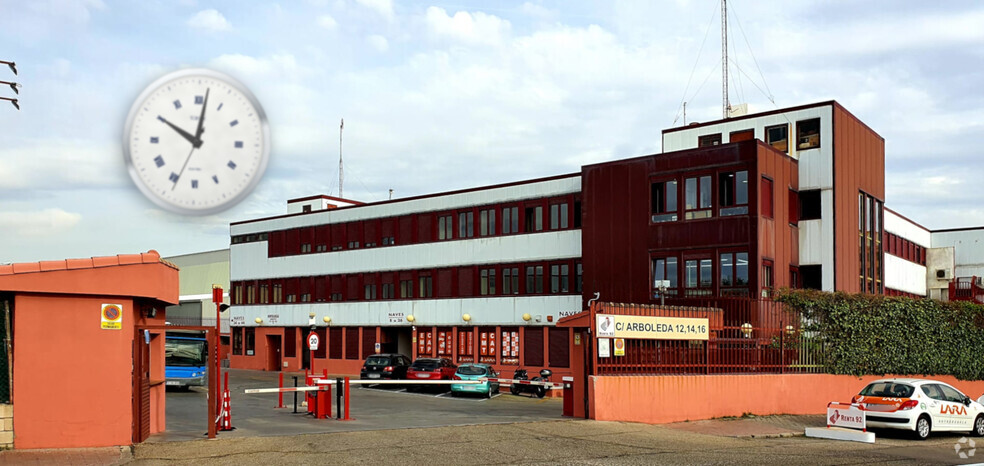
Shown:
10 h 01 min 34 s
